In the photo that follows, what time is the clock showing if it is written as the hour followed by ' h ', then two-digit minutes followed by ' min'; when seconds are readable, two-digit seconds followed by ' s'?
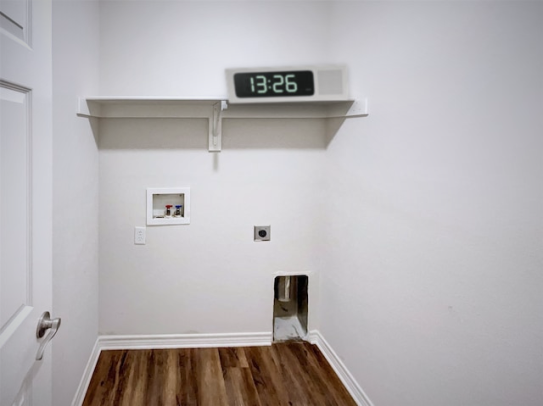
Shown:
13 h 26 min
